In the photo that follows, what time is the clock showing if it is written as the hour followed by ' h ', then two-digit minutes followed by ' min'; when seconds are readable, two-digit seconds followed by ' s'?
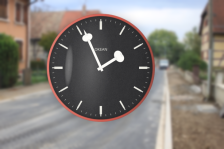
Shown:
1 h 56 min
